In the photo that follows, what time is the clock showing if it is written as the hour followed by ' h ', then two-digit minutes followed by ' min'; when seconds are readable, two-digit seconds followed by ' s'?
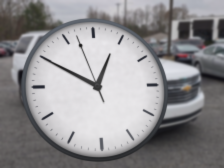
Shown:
12 h 49 min 57 s
